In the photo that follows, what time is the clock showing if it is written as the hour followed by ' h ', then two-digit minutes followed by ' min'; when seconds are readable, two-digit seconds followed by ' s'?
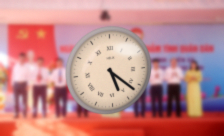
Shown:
5 h 22 min
